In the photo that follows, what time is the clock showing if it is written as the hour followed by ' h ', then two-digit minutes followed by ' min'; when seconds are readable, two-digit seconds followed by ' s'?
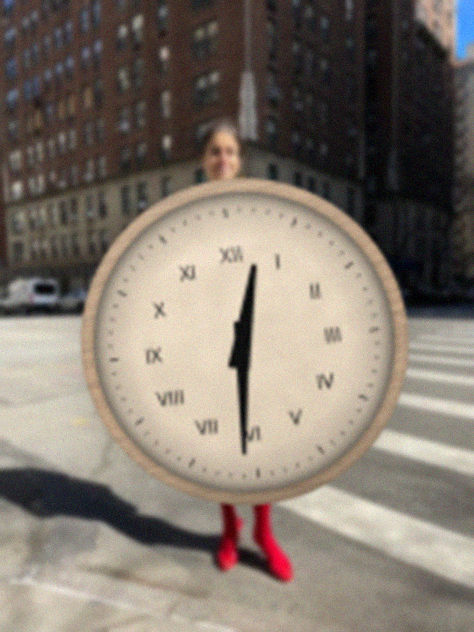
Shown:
12 h 31 min
